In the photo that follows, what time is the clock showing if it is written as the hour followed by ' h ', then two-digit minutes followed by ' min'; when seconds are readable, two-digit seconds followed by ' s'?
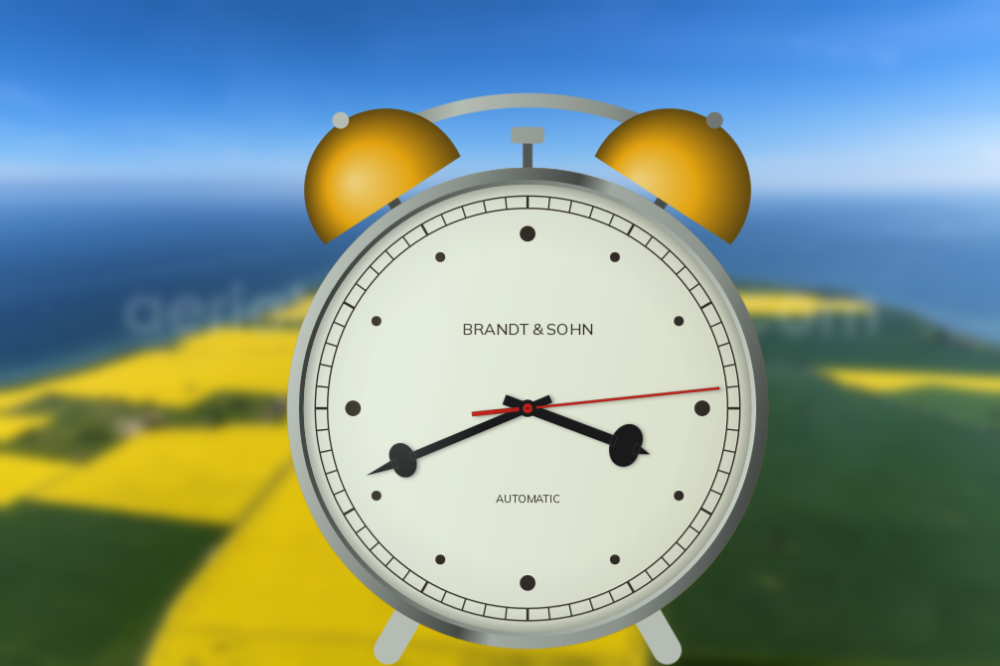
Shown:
3 h 41 min 14 s
